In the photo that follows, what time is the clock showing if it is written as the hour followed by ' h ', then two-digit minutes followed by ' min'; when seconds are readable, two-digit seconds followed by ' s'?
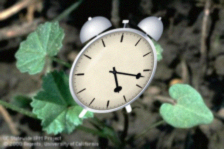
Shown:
5 h 17 min
